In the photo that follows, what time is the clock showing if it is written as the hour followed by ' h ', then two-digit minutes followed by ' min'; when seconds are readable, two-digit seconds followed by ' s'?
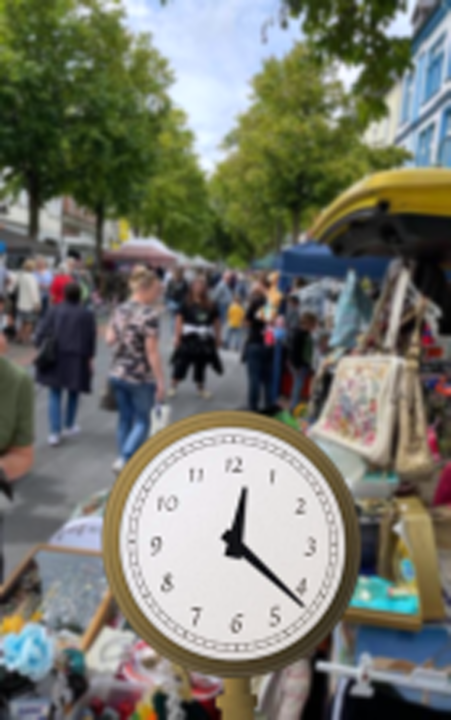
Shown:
12 h 22 min
